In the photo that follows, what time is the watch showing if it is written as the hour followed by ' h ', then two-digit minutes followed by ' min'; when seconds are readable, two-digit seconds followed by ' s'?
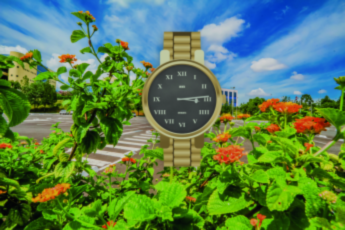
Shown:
3 h 14 min
